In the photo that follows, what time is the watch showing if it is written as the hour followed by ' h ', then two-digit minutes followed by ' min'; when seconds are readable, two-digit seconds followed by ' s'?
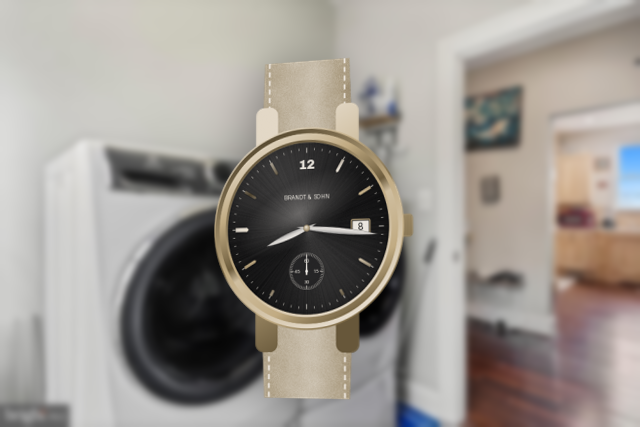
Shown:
8 h 16 min
